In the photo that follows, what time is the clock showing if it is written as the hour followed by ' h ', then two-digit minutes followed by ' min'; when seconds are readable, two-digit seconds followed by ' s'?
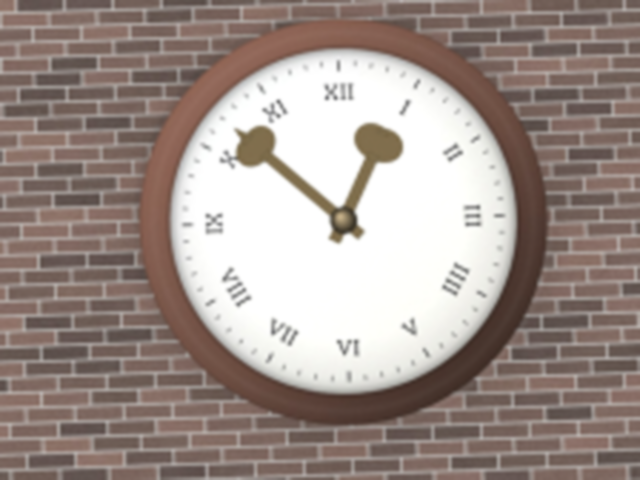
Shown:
12 h 52 min
